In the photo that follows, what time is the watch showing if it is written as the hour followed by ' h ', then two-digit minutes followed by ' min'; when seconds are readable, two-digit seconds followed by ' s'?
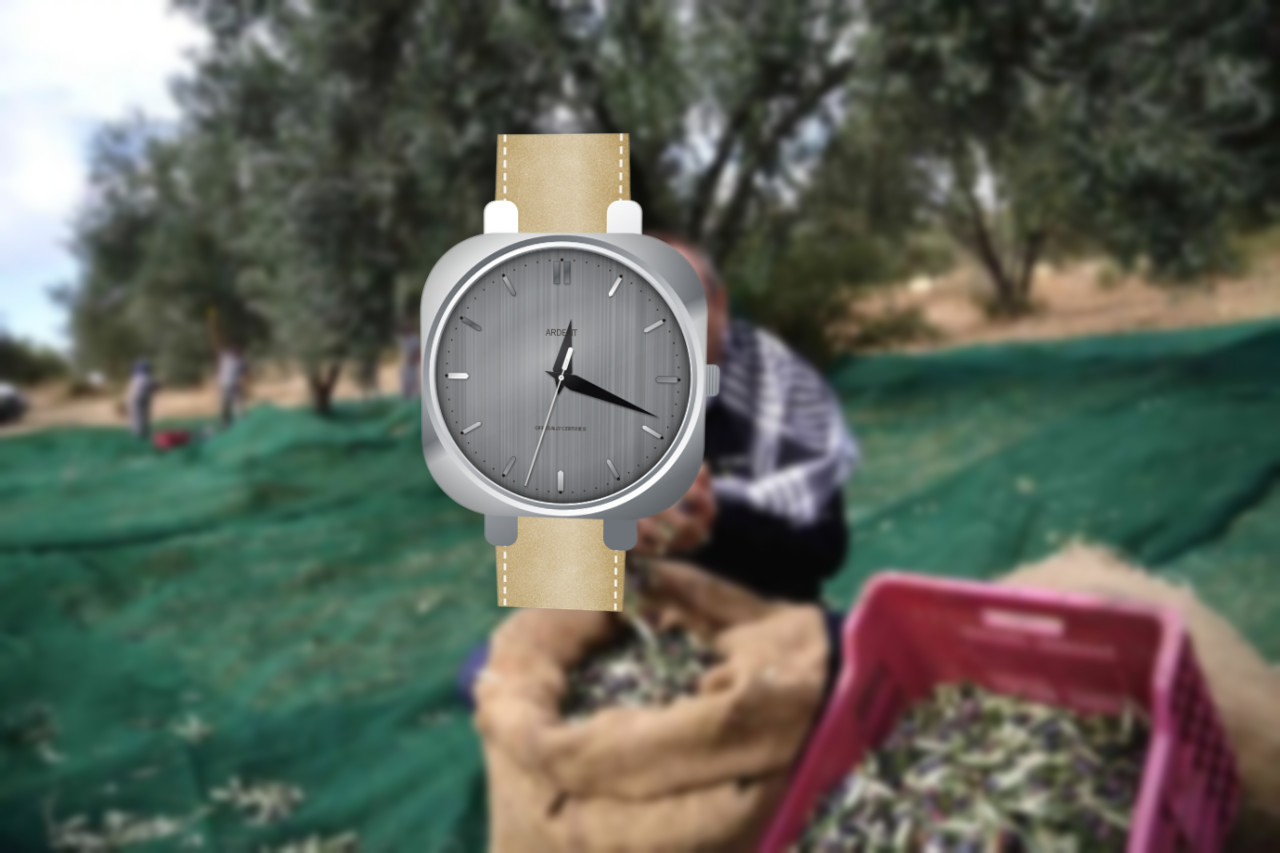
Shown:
12 h 18 min 33 s
